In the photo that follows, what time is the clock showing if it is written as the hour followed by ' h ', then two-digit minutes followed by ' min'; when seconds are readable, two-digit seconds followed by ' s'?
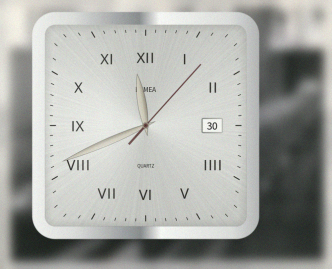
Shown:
11 h 41 min 07 s
